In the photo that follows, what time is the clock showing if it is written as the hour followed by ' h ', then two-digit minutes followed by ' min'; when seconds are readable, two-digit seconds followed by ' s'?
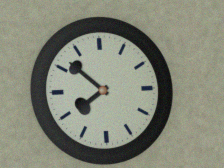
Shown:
7 h 52 min
